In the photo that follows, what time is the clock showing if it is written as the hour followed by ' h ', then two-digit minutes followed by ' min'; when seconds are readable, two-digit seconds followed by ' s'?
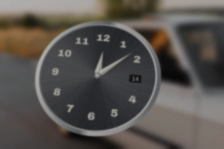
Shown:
12 h 08 min
